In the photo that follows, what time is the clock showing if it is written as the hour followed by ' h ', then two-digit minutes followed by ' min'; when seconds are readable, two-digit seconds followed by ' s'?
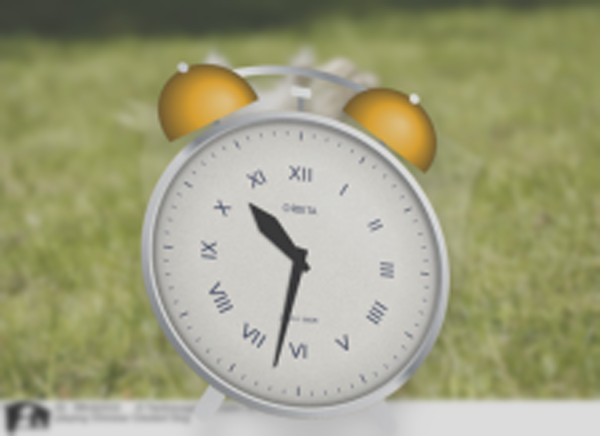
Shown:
10 h 32 min
